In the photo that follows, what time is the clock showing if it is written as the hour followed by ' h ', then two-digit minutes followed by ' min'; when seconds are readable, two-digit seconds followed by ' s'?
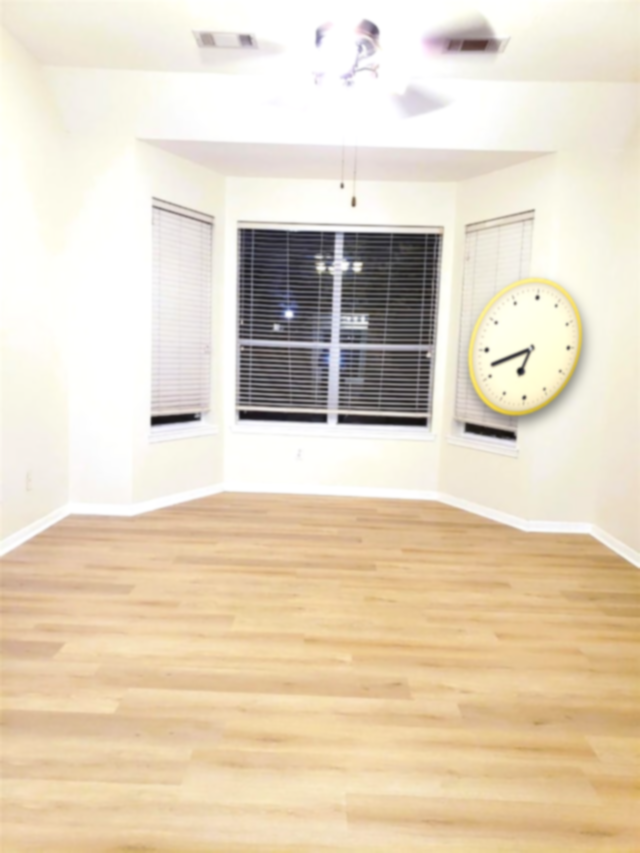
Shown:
6 h 42 min
